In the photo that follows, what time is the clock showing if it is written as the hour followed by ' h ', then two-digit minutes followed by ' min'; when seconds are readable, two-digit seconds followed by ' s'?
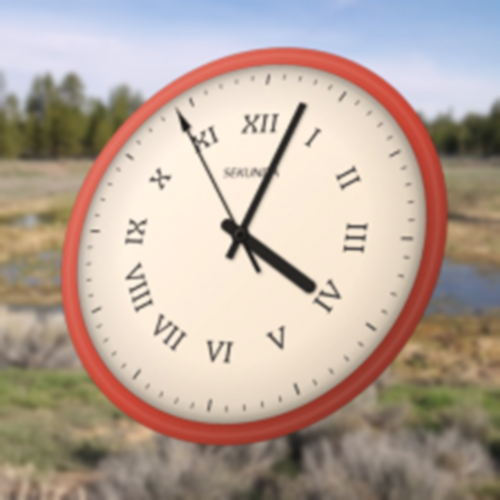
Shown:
4 h 02 min 54 s
